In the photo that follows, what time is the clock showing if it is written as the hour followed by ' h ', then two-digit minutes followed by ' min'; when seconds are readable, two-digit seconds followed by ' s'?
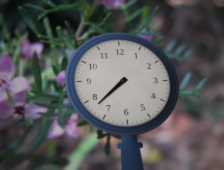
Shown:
7 h 38 min
